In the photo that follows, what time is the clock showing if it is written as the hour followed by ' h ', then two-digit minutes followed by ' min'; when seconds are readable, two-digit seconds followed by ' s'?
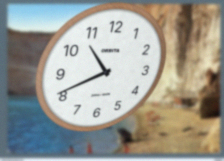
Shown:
10 h 41 min
